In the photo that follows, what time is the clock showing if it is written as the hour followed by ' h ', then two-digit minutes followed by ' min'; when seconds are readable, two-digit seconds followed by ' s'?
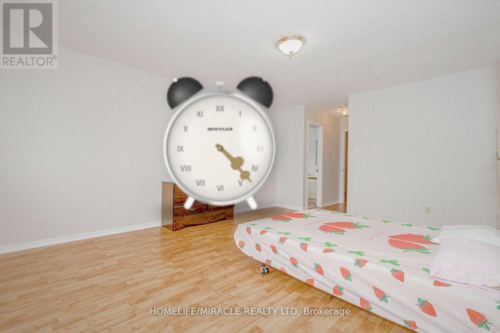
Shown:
4 h 23 min
